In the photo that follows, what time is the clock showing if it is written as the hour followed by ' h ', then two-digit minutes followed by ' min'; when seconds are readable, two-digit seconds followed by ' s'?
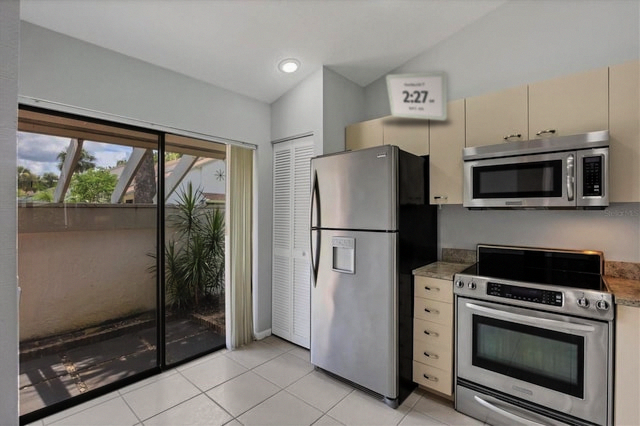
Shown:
2 h 27 min
